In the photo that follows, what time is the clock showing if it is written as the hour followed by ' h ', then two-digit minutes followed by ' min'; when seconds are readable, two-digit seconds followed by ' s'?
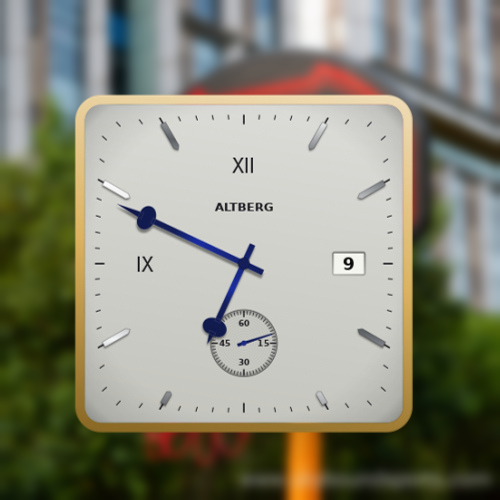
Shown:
6 h 49 min 12 s
